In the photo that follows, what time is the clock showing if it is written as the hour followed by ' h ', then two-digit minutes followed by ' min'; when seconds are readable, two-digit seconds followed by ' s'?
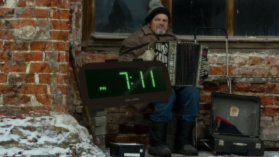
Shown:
7 h 11 min
